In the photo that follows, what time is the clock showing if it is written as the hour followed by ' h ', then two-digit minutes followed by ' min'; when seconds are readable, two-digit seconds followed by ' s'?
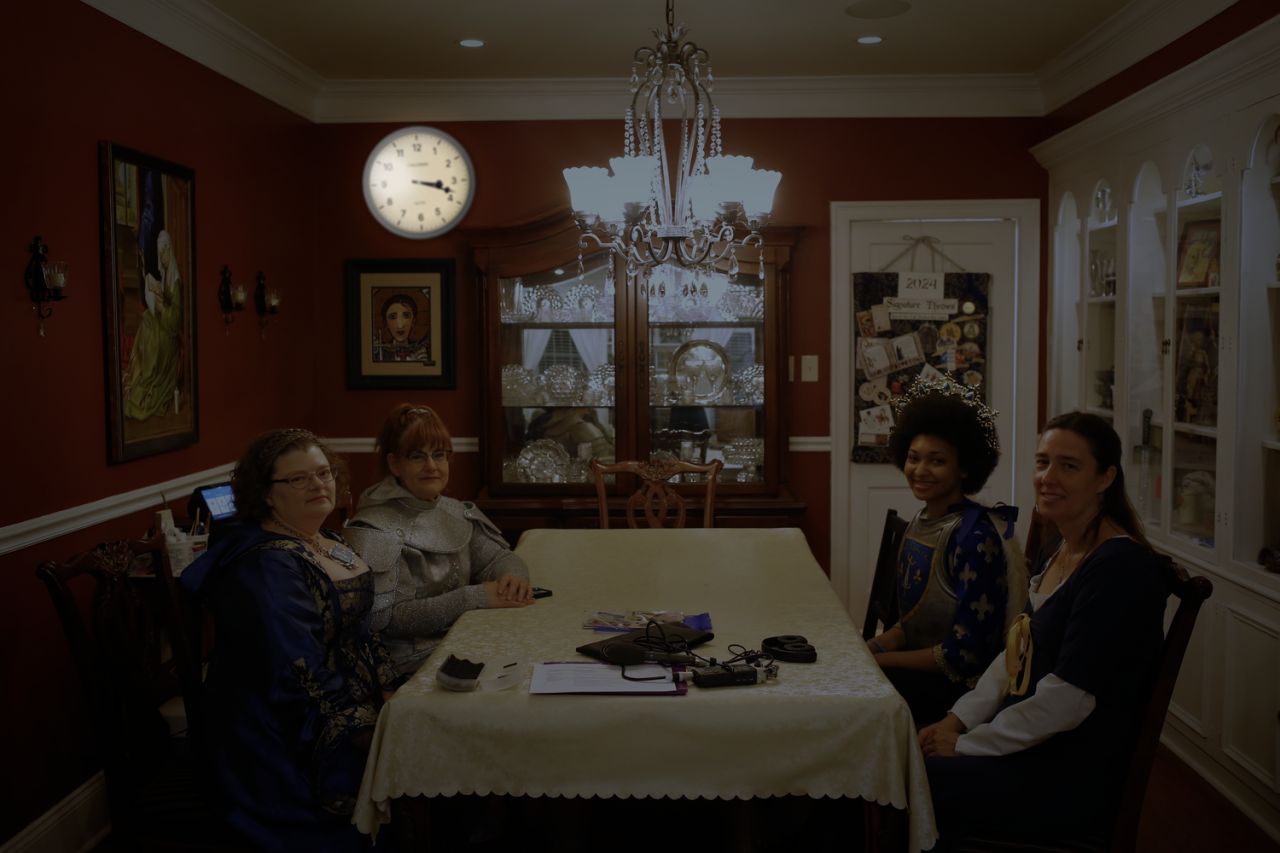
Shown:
3 h 18 min
